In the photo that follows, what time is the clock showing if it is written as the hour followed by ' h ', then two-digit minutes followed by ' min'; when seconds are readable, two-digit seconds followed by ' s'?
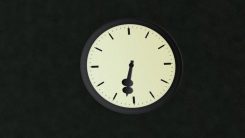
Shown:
6 h 32 min
